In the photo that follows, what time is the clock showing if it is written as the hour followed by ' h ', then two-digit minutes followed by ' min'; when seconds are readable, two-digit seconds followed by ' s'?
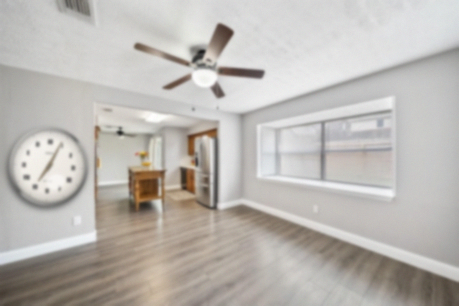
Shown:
7 h 04 min
